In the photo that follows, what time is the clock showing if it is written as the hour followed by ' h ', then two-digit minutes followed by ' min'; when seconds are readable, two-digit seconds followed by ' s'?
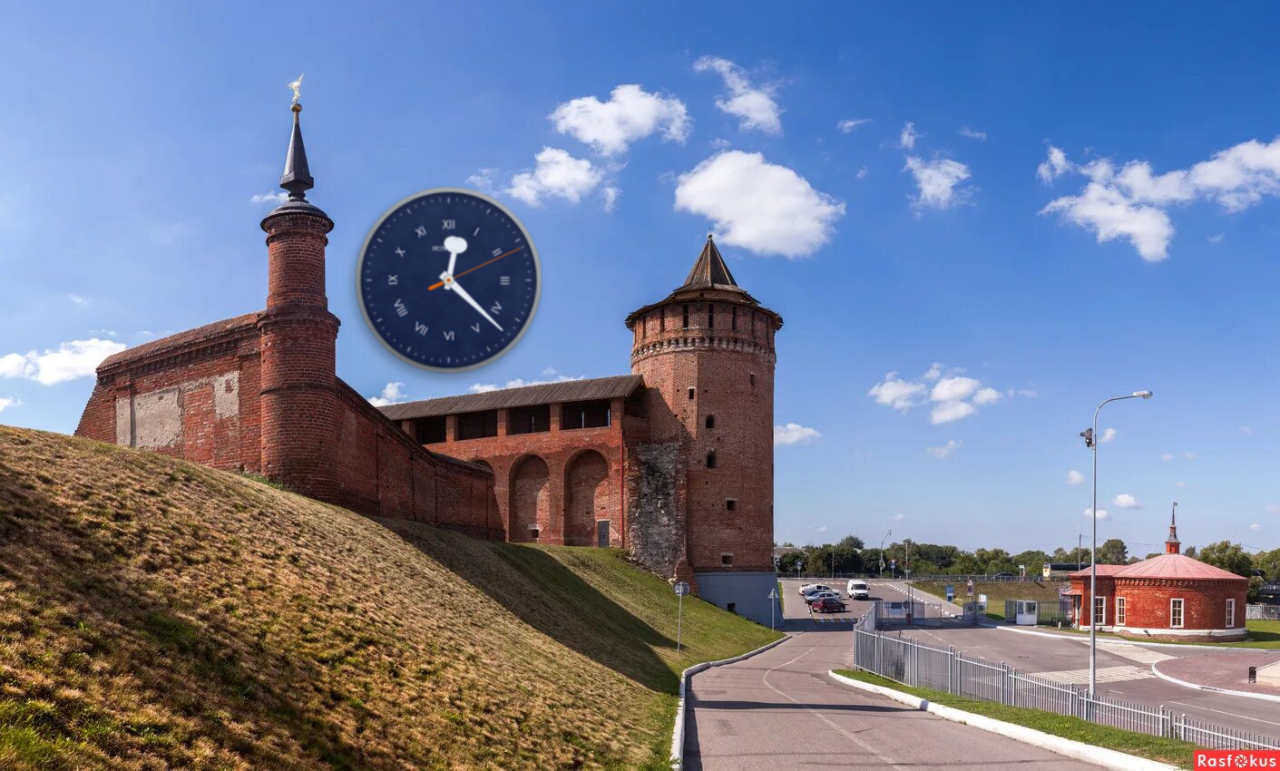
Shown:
12 h 22 min 11 s
